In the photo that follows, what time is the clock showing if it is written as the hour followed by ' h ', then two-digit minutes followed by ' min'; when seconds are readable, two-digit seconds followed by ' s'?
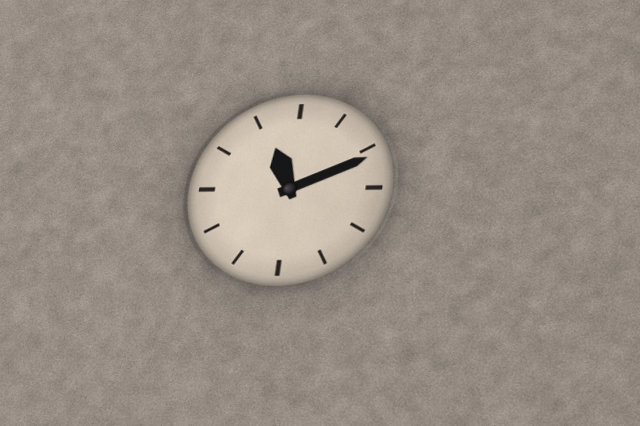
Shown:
11 h 11 min
